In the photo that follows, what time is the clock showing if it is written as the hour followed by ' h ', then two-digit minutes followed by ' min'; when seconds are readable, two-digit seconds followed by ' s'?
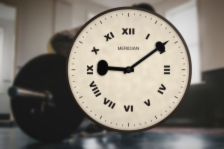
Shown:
9 h 09 min
